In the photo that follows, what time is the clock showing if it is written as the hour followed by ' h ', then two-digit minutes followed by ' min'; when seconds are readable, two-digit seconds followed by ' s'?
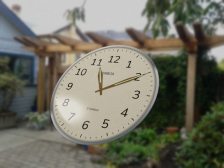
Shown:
11 h 10 min
